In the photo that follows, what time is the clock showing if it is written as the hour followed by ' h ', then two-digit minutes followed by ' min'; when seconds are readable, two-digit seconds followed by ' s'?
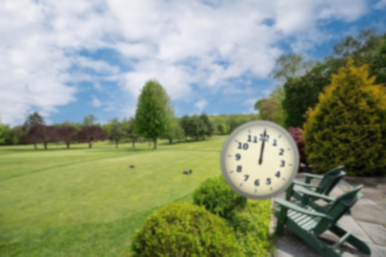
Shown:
12 h 00 min
